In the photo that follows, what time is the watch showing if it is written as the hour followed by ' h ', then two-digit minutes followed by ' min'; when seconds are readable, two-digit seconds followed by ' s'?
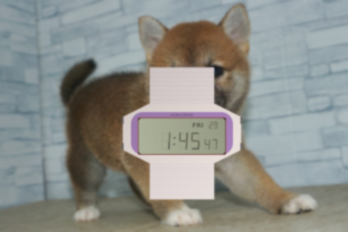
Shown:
1 h 45 min 47 s
